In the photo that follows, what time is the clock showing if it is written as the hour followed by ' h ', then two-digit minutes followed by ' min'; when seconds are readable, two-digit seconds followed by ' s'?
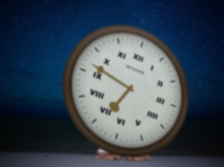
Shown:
6 h 47 min
